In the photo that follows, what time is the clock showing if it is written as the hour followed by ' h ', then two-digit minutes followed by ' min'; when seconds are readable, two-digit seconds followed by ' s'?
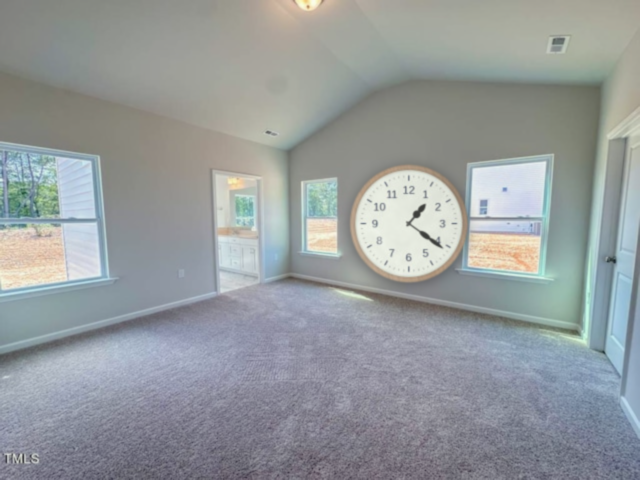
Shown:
1 h 21 min
